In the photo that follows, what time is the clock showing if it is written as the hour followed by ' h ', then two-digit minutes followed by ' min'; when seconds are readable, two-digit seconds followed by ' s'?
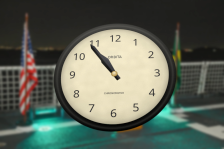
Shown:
10 h 54 min
